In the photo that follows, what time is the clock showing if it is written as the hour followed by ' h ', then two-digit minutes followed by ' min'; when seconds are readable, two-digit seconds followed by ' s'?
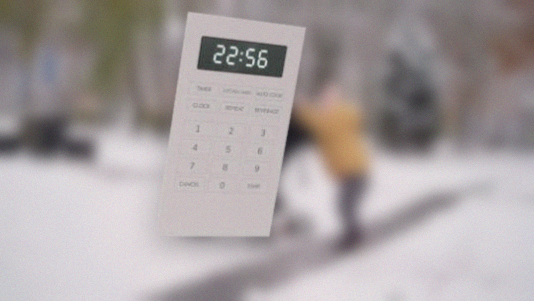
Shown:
22 h 56 min
